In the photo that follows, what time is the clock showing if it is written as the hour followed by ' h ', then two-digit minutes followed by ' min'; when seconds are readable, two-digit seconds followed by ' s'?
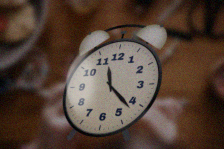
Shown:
11 h 22 min
